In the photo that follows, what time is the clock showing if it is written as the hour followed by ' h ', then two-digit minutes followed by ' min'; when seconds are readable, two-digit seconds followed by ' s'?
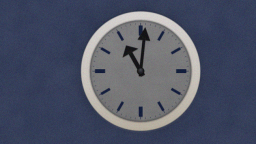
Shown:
11 h 01 min
